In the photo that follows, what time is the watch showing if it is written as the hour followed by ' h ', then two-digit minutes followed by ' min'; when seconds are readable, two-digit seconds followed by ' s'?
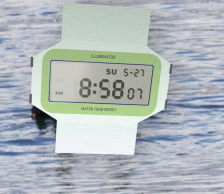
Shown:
8 h 58 min 07 s
